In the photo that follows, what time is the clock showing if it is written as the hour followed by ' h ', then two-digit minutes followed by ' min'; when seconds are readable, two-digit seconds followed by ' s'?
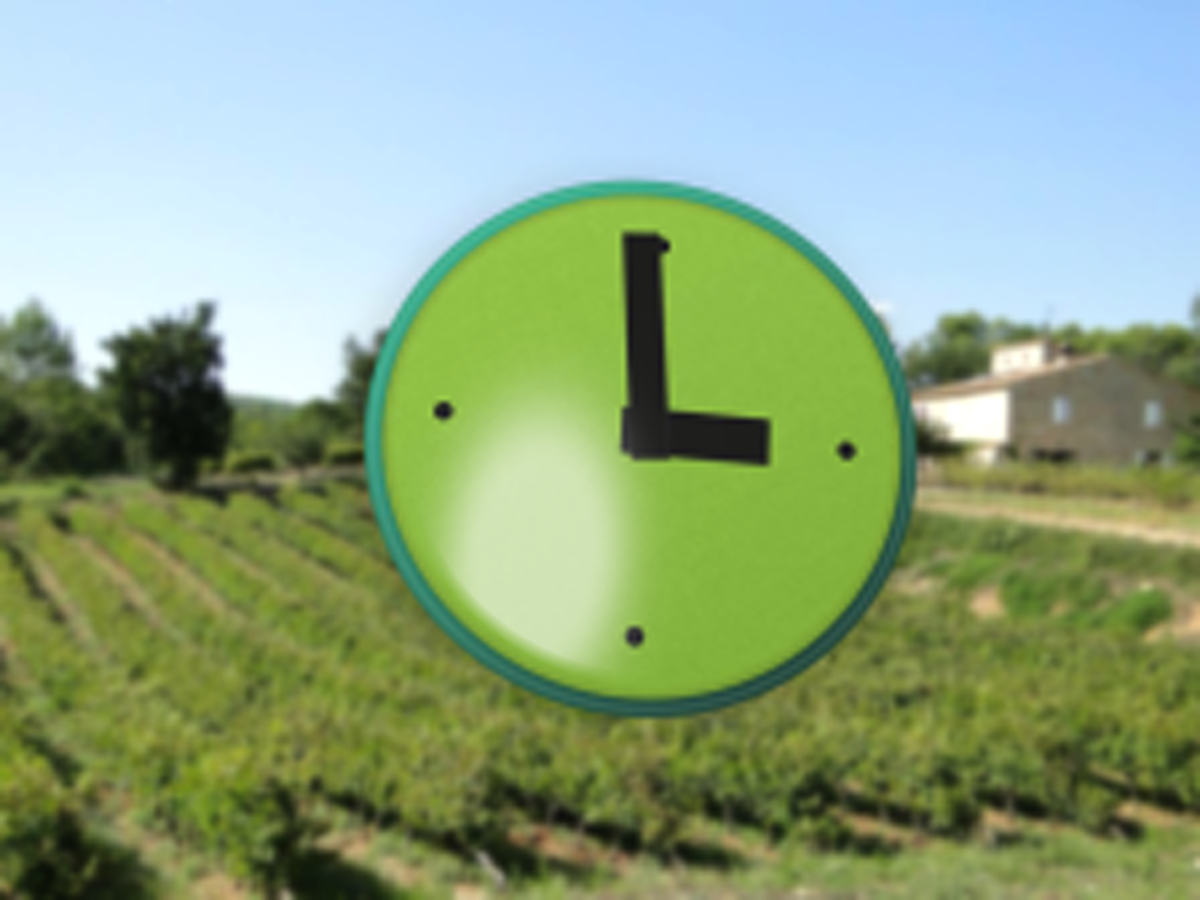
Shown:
2 h 59 min
